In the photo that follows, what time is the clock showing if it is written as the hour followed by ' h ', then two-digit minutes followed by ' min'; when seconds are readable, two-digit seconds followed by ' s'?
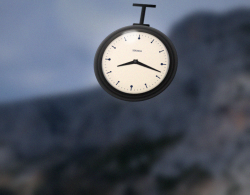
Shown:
8 h 18 min
